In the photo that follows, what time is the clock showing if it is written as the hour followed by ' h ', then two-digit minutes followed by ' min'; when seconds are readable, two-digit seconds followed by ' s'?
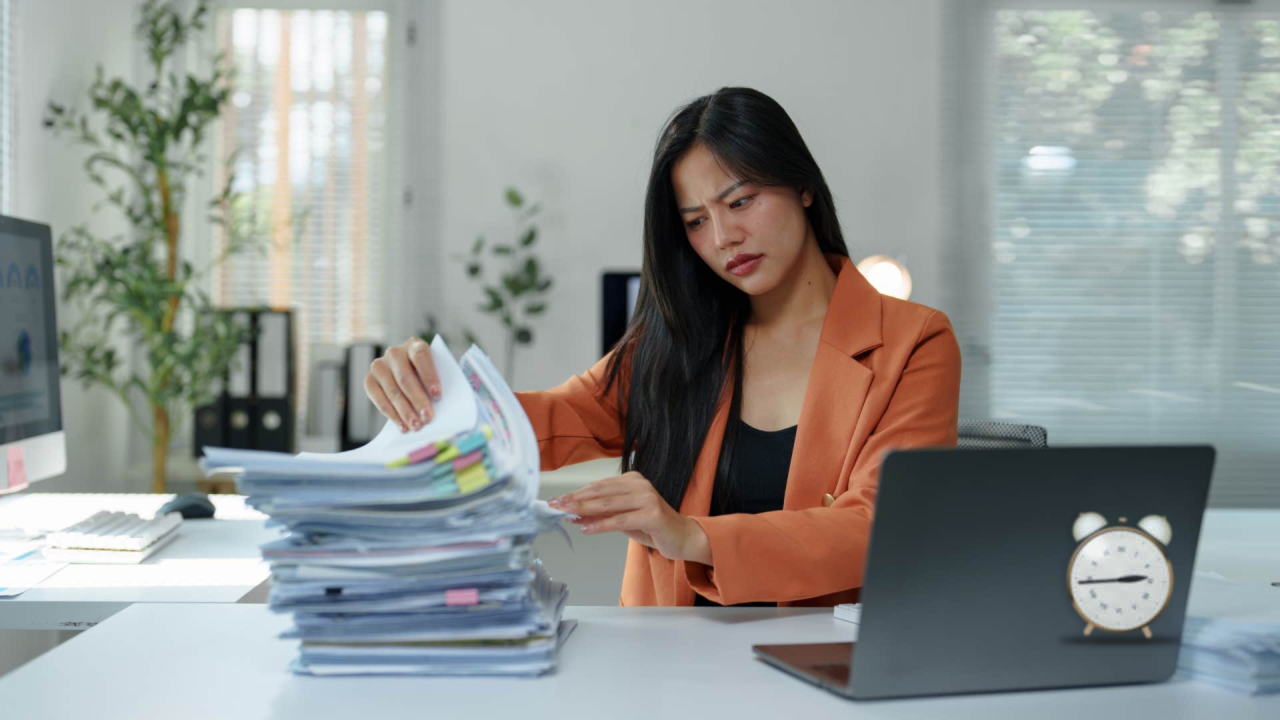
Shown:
2 h 44 min
